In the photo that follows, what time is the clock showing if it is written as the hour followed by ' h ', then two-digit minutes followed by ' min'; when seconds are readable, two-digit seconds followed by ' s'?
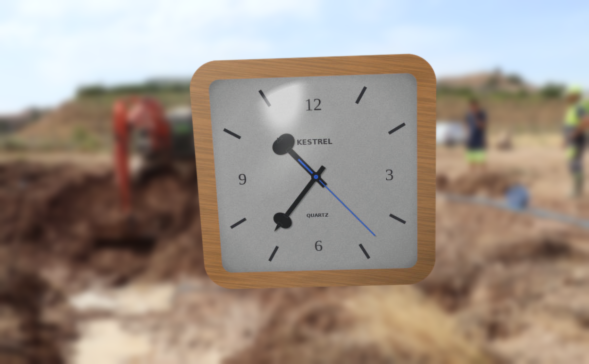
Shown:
10 h 36 min 23 s
